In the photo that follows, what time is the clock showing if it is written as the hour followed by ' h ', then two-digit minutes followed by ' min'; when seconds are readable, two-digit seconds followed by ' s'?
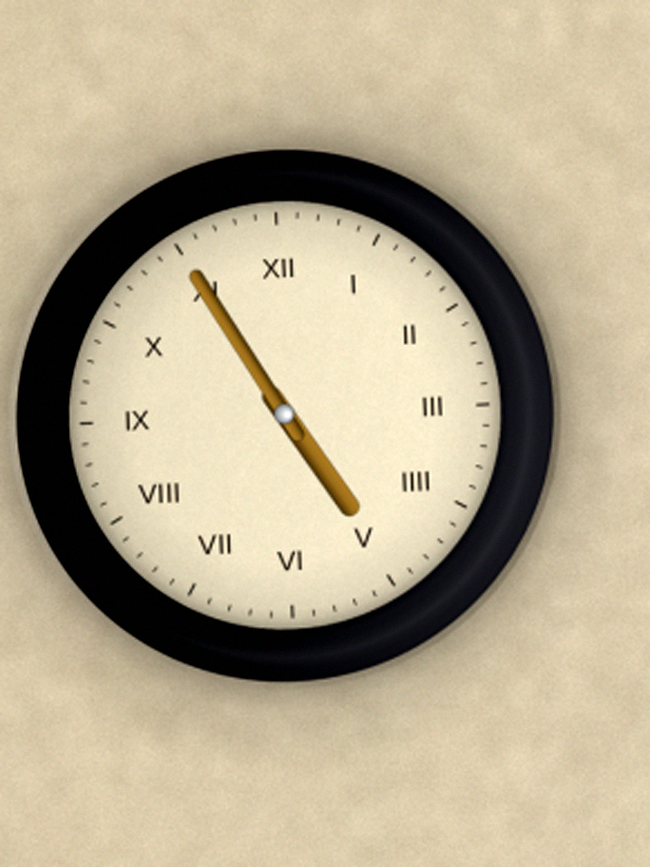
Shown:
4 h 55 min
